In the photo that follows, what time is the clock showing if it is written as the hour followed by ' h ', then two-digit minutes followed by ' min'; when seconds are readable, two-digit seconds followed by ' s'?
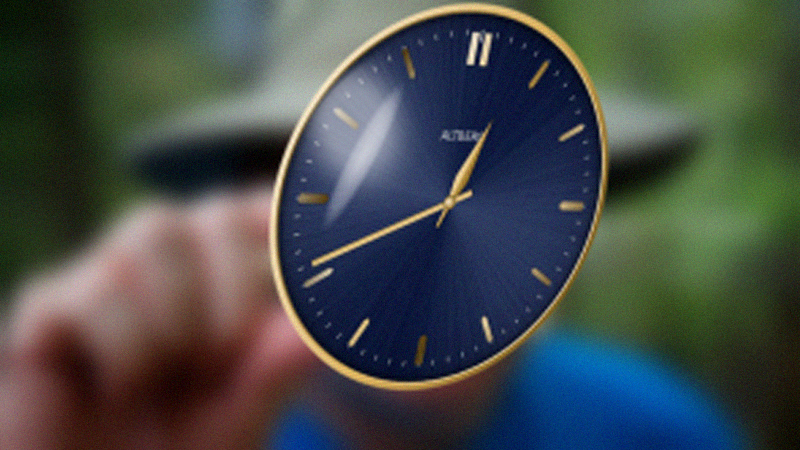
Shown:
12 h 41 min
